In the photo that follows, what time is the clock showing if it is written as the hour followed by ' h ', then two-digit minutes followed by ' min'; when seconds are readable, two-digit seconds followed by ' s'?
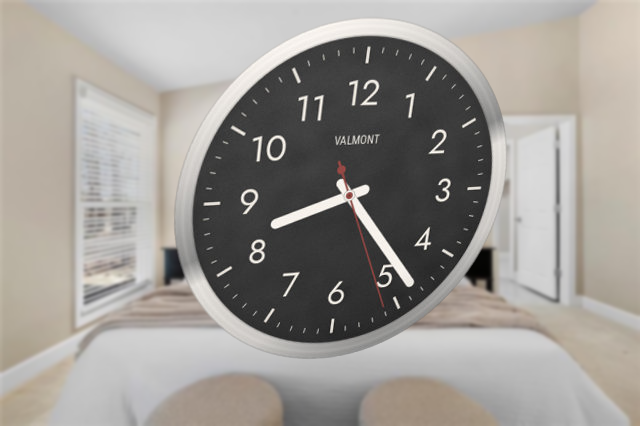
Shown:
8 h 23 min 26 s
